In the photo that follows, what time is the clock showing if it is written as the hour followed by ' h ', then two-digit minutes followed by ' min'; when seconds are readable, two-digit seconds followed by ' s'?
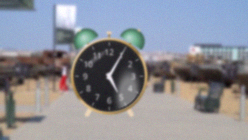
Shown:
5 h 05 min
